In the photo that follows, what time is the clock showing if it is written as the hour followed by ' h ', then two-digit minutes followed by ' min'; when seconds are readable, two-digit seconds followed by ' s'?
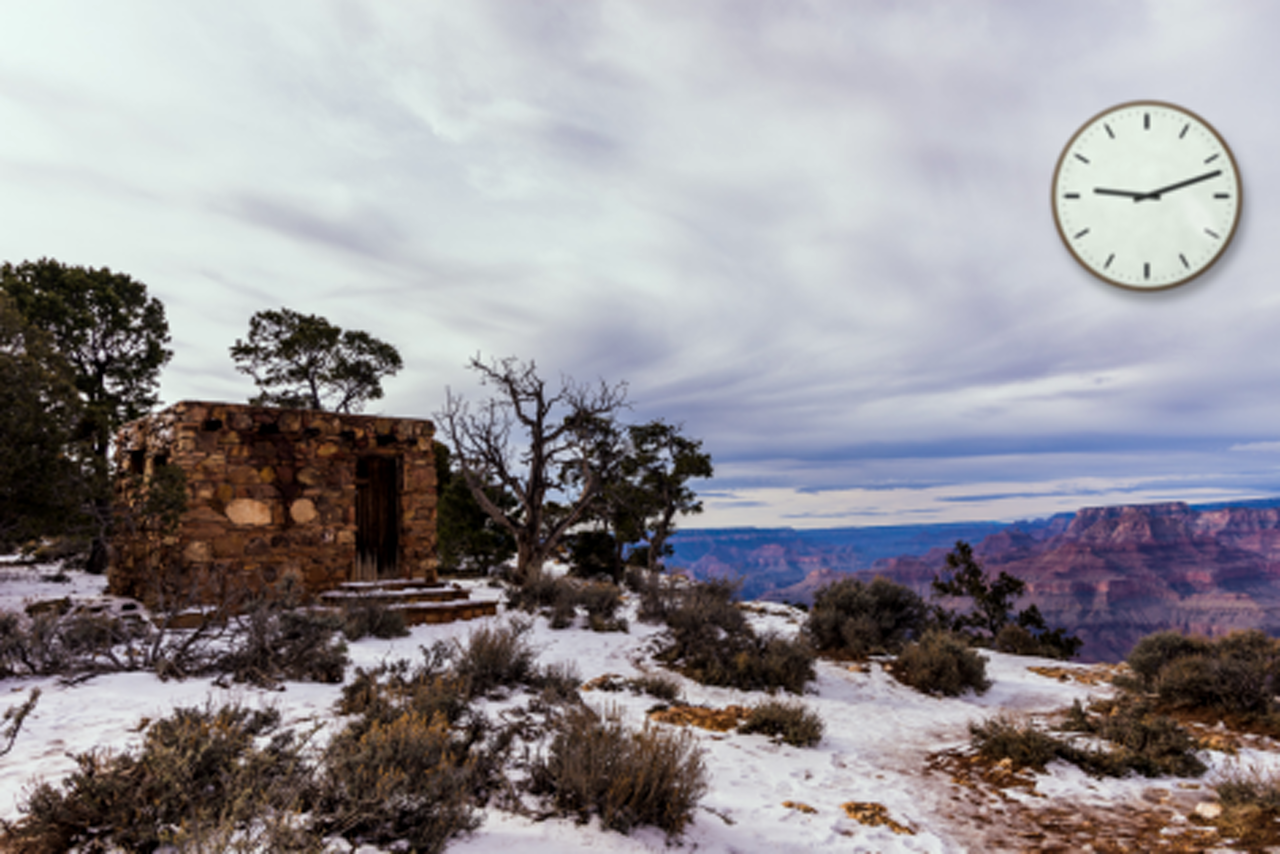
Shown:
9 h 12 min
